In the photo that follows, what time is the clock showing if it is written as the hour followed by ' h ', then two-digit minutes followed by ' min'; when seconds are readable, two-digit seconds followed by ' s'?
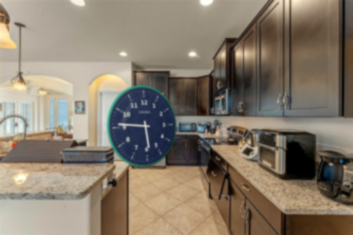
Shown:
5 h 46 min
